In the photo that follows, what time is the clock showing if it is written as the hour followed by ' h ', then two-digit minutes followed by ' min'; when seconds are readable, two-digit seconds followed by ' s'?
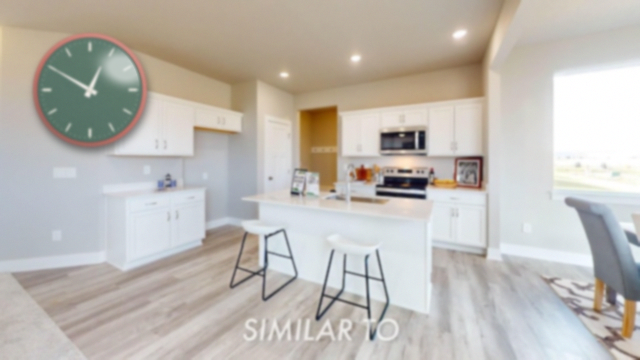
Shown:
12 h 50 min
